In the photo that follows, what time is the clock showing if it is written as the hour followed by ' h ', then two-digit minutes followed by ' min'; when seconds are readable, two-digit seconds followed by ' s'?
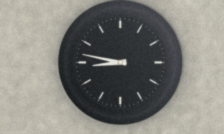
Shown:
8 h 47 min
